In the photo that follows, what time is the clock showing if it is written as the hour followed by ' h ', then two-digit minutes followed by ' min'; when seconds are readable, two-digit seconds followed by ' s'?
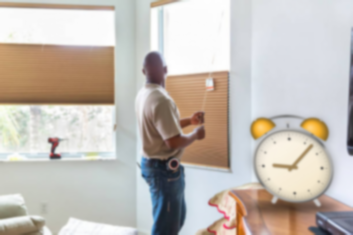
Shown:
9 h 07 min
